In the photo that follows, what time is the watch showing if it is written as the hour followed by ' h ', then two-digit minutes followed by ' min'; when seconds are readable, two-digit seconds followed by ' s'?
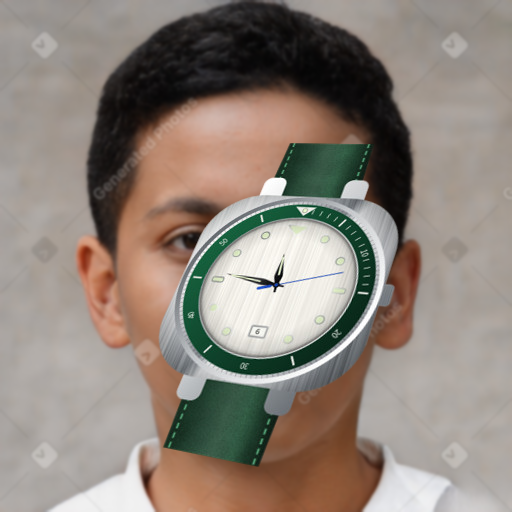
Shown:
11 h 46 min 12 s
